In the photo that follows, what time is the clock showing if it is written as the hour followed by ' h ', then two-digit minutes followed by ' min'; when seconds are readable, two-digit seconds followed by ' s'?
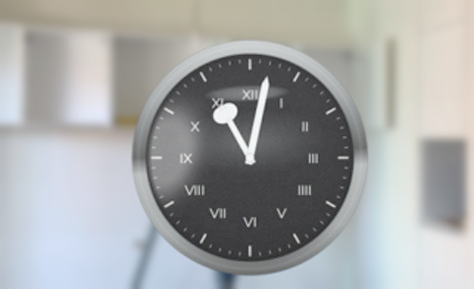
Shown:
11 h 02 min
